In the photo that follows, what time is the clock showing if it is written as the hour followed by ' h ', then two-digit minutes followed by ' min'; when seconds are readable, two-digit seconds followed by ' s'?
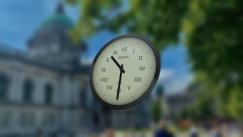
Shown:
10 h 30 min
